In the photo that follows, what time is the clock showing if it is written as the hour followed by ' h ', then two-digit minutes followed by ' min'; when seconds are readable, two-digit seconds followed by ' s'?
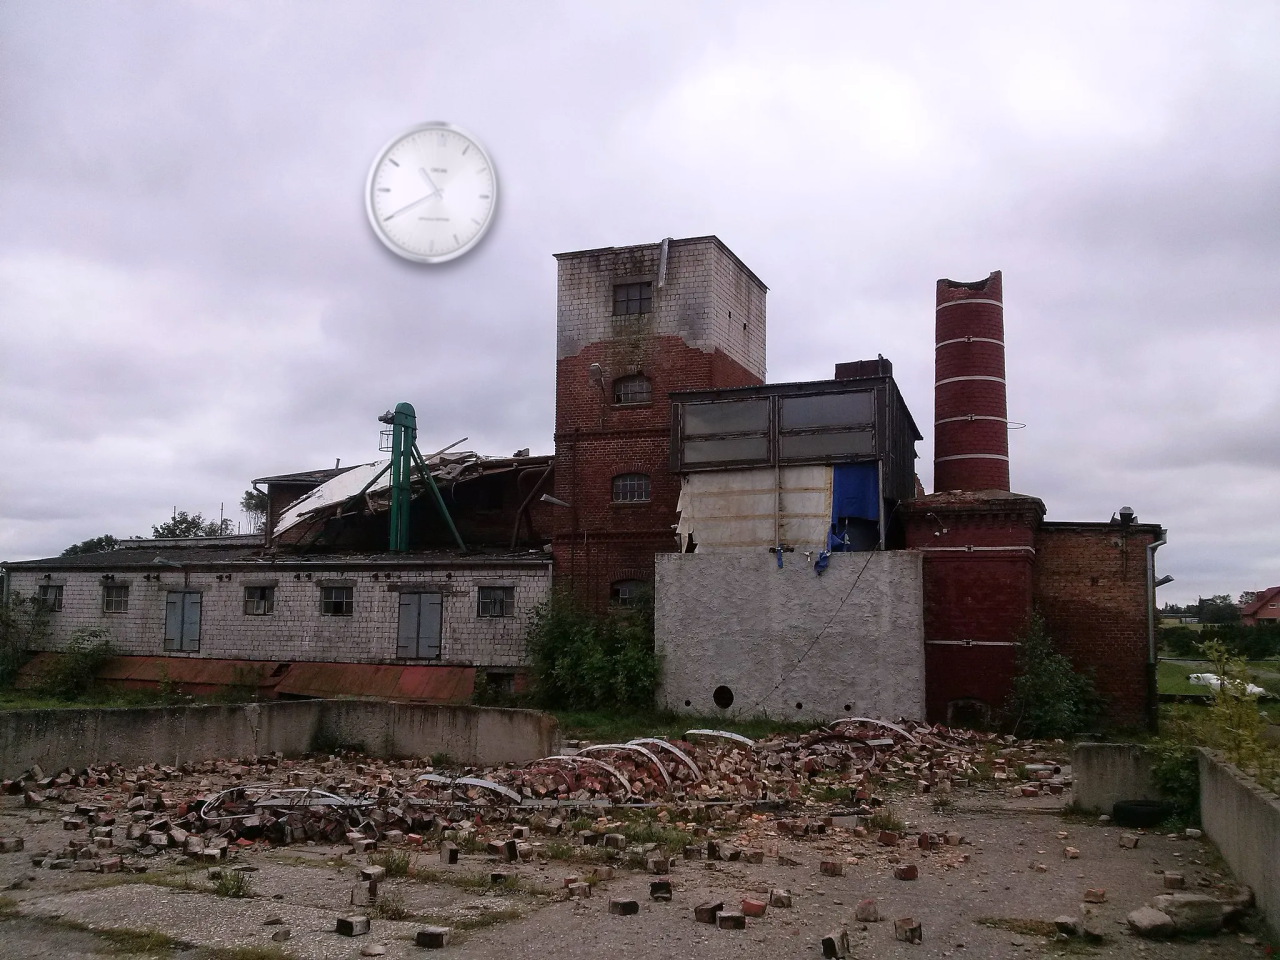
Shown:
10 h 40 min
